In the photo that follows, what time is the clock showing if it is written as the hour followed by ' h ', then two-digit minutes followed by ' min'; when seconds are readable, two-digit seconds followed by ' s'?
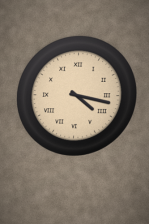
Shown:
4 h 17 min
